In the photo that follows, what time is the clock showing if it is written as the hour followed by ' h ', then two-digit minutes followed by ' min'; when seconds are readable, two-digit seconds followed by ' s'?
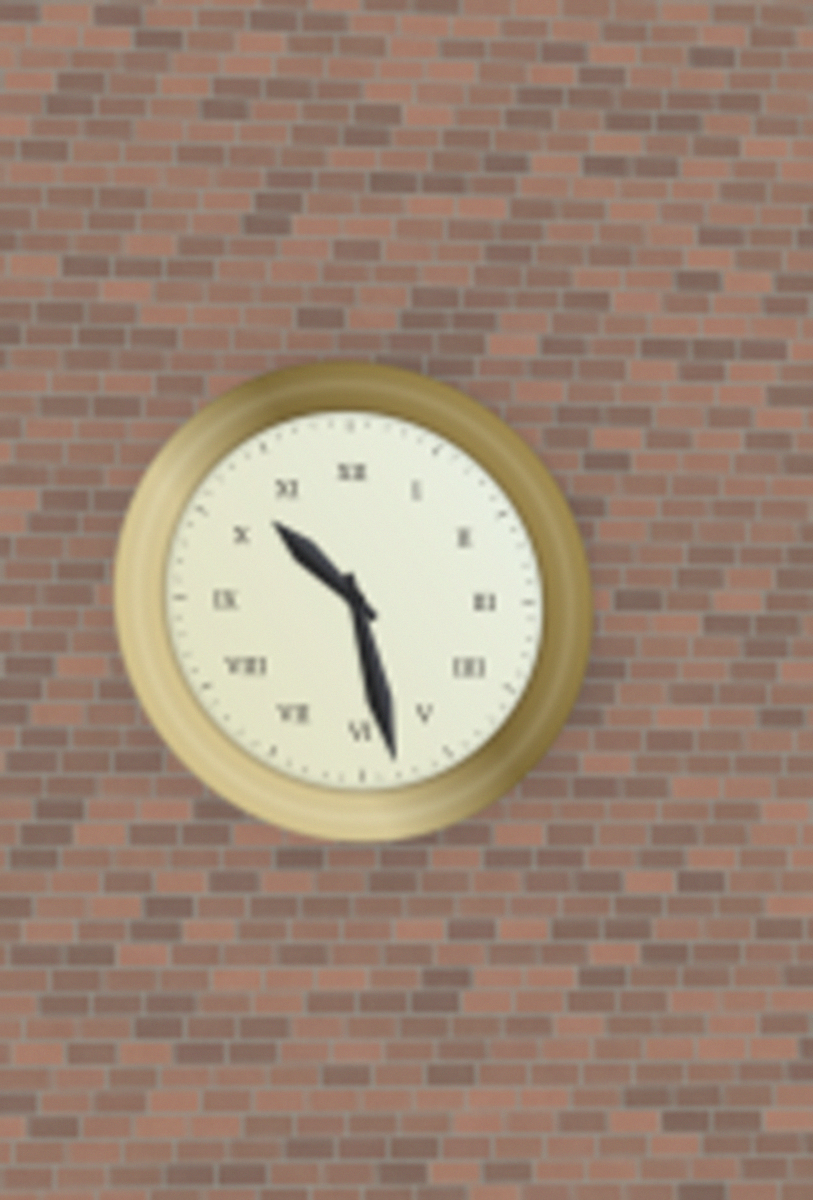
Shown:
10 h 28 min
